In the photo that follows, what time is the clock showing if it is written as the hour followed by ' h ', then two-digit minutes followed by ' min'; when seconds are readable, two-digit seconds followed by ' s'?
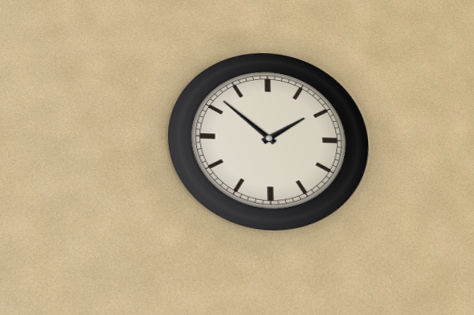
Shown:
1 h 52 min
